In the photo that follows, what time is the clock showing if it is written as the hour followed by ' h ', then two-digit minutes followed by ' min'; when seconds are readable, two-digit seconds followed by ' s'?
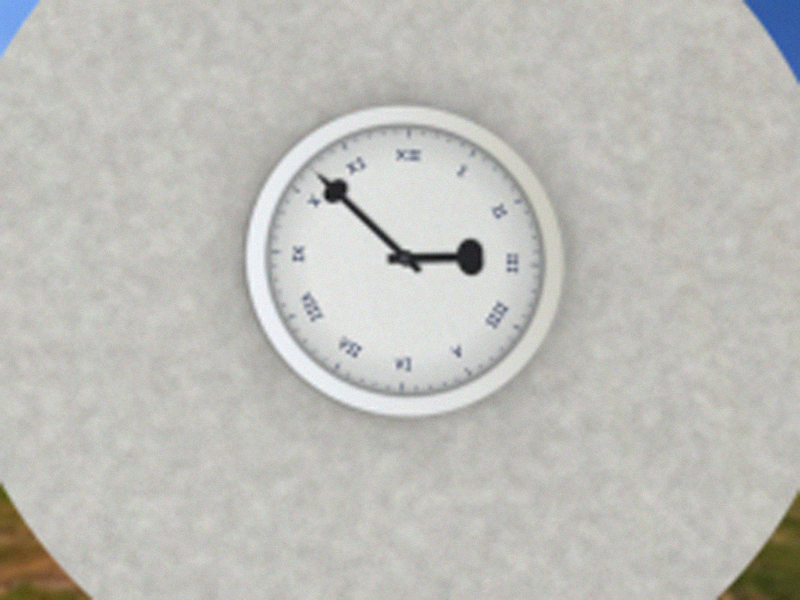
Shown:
2 h 52 min
